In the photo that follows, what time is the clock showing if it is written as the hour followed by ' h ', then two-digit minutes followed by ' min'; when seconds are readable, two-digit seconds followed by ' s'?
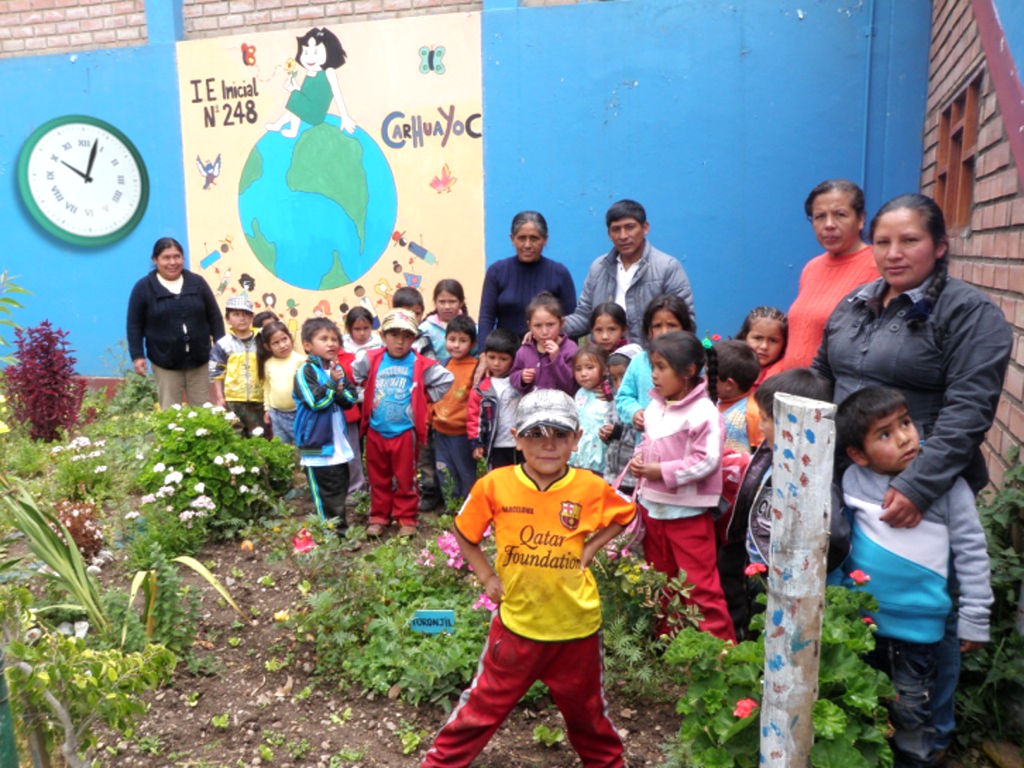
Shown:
10 h 03 min
